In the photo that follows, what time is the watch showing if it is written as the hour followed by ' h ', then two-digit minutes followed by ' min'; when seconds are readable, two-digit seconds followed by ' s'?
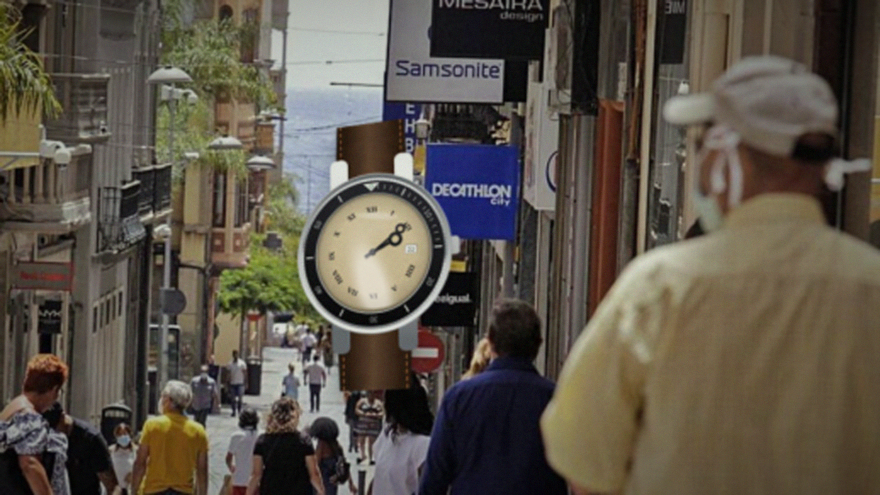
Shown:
2 h 09 min
